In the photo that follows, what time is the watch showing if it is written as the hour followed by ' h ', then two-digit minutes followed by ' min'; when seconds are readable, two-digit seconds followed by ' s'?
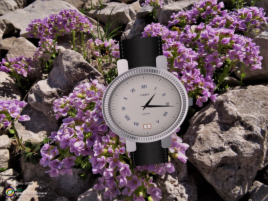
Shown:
1 h 16 min
